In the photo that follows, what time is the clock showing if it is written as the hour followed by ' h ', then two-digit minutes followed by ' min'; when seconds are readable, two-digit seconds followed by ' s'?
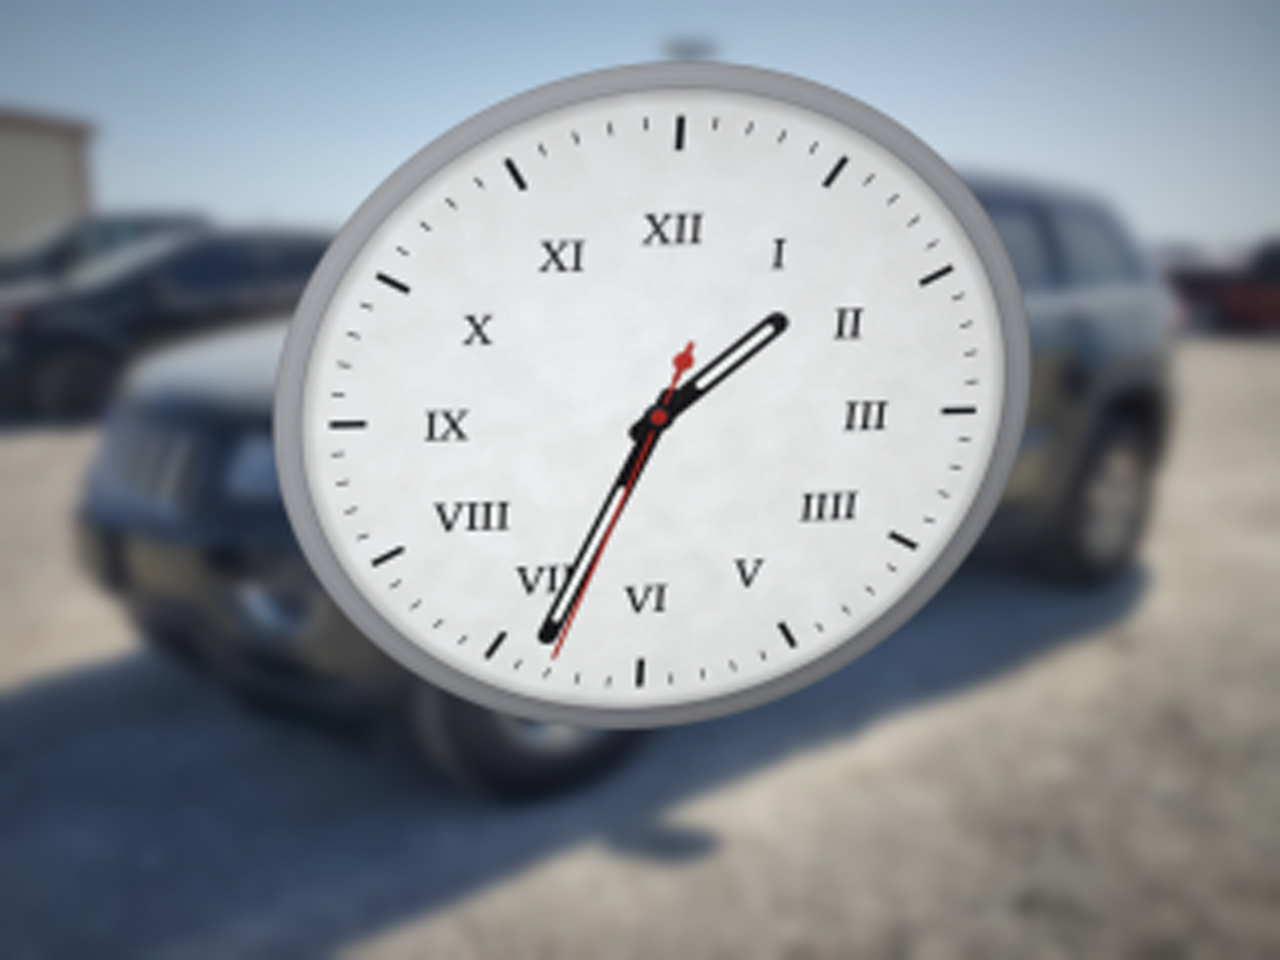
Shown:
1 h 33 min 33 s
